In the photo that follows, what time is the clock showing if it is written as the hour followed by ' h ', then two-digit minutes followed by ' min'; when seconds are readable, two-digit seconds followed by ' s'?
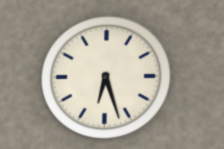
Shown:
6 h 27 min
